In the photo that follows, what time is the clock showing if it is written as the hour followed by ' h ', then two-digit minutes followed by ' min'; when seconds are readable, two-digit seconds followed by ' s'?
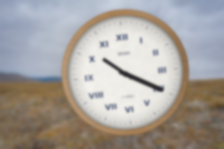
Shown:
10 h 20 min
